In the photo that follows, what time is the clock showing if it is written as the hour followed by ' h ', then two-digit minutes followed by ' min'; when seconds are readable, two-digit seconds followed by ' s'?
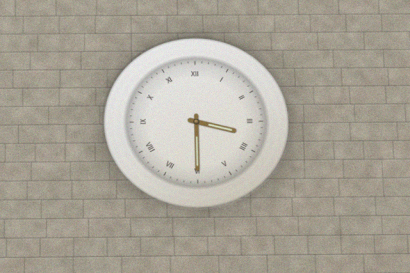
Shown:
3 h 30 min
